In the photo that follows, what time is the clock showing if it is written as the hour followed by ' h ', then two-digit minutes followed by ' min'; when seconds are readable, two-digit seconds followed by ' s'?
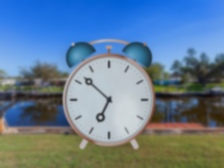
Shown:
6 h 52 min
